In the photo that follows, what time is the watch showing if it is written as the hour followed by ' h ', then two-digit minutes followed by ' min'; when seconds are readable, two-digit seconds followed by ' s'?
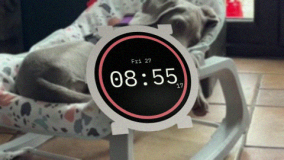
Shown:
8 h 55 min
